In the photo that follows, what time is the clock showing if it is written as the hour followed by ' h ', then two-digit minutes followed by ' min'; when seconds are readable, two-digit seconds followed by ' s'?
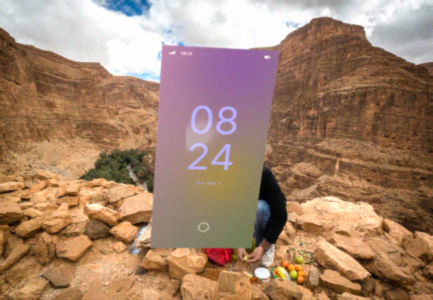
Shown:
8 h 24 min
